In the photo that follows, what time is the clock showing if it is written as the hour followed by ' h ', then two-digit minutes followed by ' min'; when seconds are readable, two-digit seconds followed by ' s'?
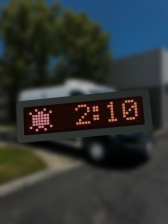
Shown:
2 h 10 min
